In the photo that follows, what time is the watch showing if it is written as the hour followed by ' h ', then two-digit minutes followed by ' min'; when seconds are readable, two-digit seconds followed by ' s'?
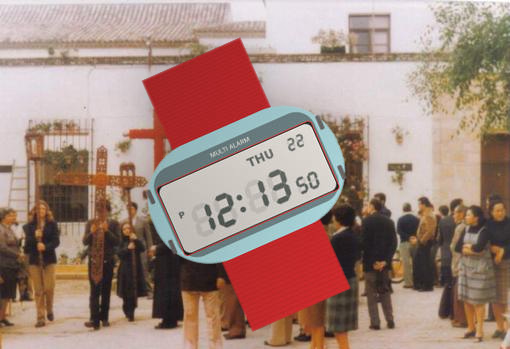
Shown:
12 h 13 min 50 s
